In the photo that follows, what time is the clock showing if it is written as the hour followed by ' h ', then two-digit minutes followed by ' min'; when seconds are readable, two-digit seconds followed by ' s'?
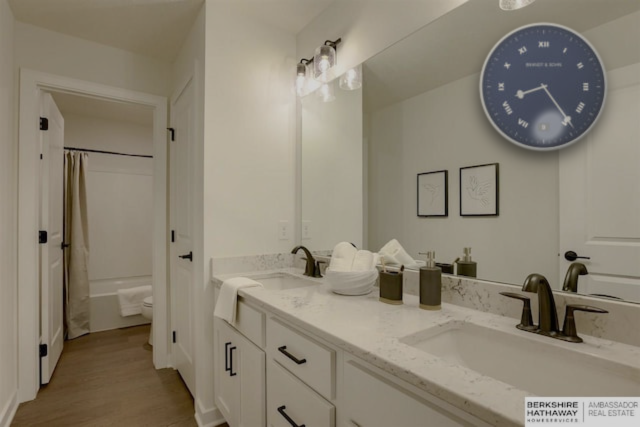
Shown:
8 h 24 min
